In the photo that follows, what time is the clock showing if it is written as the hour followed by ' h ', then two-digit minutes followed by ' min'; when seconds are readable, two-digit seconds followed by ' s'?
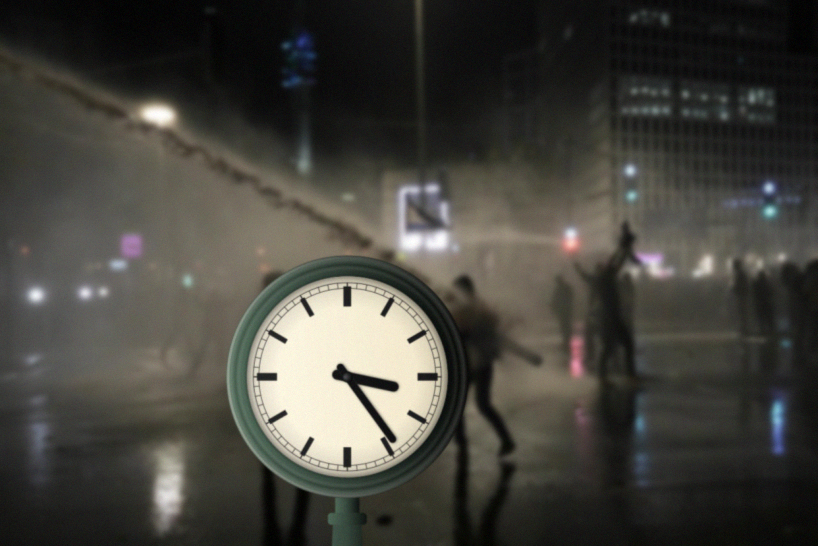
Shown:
3 h 24 min
